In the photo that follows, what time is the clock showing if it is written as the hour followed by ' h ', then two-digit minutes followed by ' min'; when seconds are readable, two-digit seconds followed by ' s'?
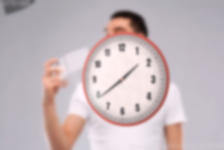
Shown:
1 h 39 min
